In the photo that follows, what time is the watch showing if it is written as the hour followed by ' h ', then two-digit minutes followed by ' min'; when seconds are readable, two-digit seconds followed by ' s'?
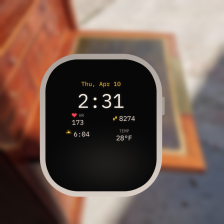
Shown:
2 h 31 min
